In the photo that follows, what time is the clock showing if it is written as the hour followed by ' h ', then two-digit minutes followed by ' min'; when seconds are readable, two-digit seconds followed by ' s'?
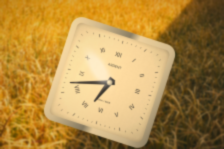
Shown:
6 h 42 min
